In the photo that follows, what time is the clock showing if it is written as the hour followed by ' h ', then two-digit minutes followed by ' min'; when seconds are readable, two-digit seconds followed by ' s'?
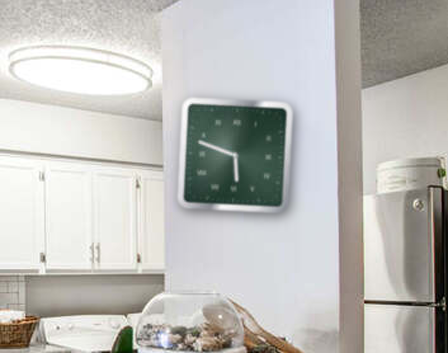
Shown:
5 h 48 min
